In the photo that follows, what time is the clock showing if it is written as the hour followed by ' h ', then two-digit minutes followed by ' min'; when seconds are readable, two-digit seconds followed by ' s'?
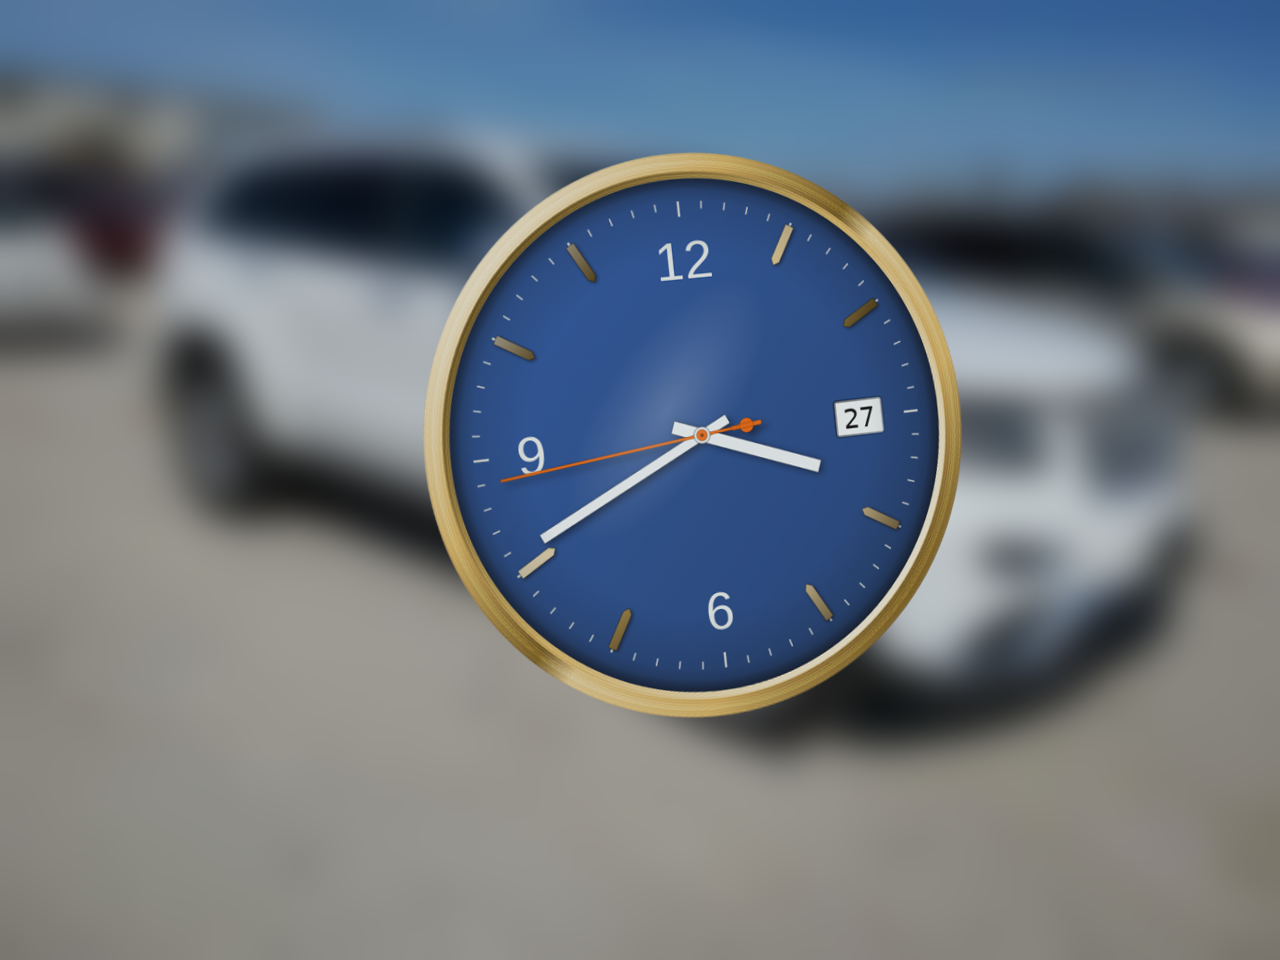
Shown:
3 h 40 min 44 s
